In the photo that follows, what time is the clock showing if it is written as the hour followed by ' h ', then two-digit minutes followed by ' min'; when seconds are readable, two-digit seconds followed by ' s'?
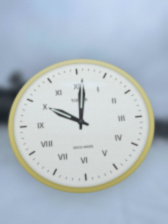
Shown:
10 h 01 min
